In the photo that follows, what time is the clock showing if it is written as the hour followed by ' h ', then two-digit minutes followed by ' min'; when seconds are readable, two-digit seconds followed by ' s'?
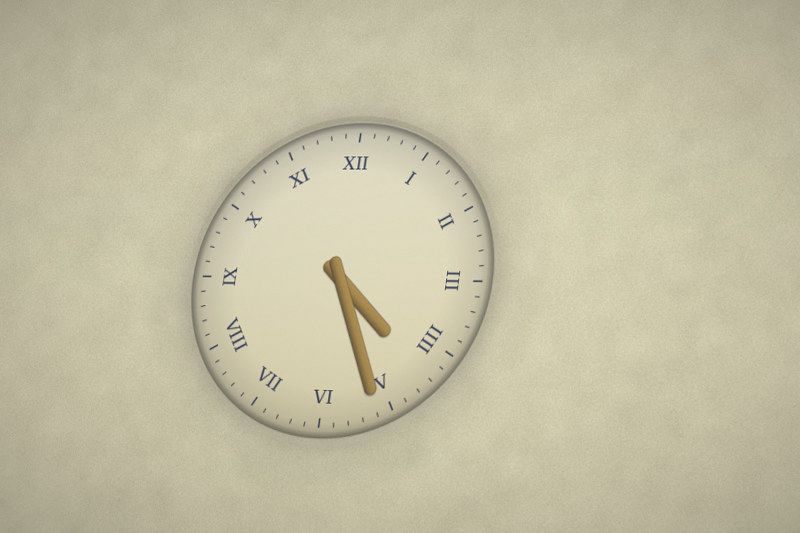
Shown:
4 h 26 min
